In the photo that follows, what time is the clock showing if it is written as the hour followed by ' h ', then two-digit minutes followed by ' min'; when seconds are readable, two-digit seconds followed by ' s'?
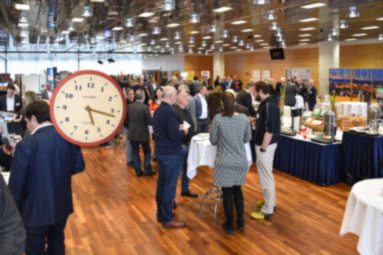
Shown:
5 h 17 min
